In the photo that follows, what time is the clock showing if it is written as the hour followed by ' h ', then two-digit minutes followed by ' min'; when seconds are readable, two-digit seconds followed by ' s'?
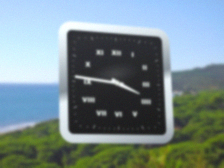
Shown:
3 h 46 min
